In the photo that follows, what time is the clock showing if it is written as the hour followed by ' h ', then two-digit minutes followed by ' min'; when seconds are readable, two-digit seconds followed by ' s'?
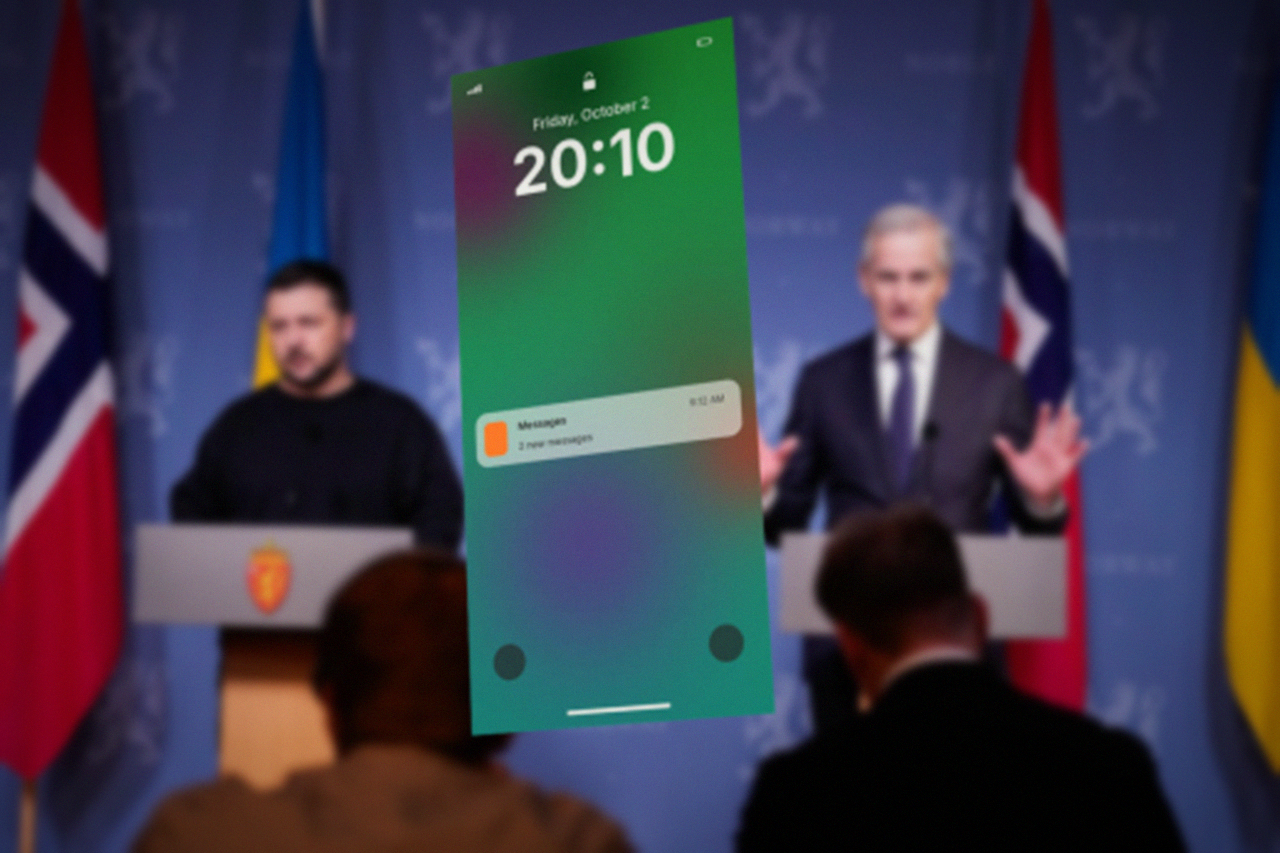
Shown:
20 h 10 min
